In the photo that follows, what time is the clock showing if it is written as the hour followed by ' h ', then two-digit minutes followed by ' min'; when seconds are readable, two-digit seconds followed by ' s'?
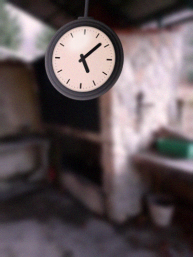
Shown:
5 h 08 min
